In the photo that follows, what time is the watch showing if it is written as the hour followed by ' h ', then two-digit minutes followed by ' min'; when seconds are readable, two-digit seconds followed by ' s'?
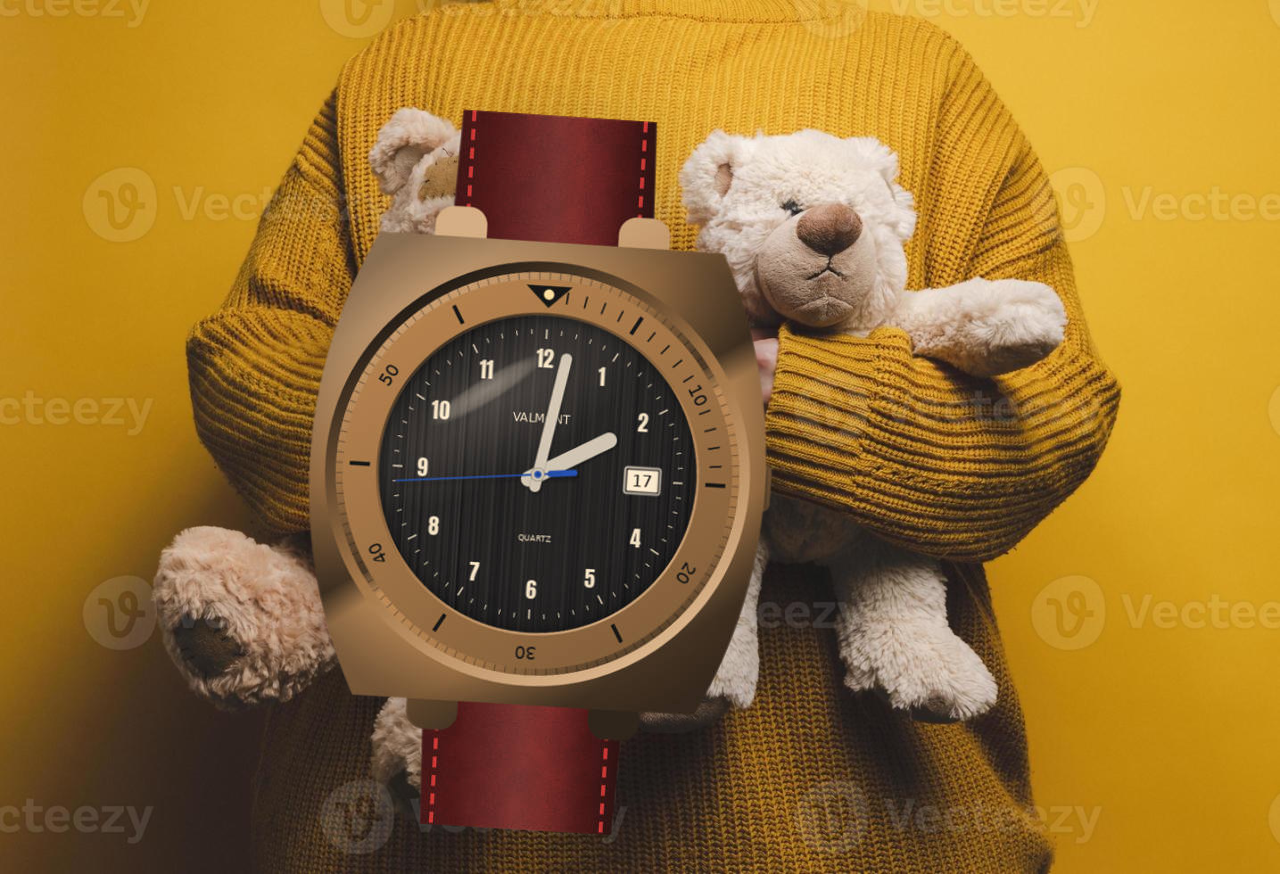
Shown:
2 h 01 min 44 s
